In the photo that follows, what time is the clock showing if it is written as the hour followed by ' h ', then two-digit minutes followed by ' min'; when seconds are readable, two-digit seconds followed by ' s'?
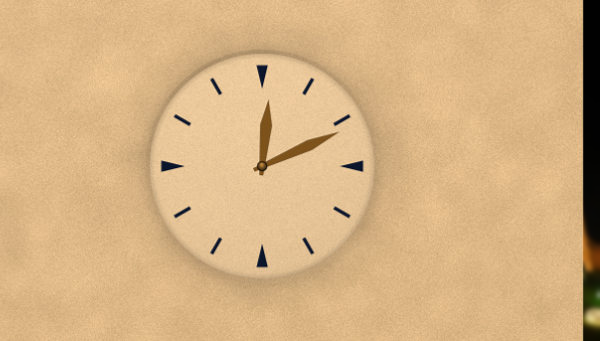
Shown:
12 h 11 min
